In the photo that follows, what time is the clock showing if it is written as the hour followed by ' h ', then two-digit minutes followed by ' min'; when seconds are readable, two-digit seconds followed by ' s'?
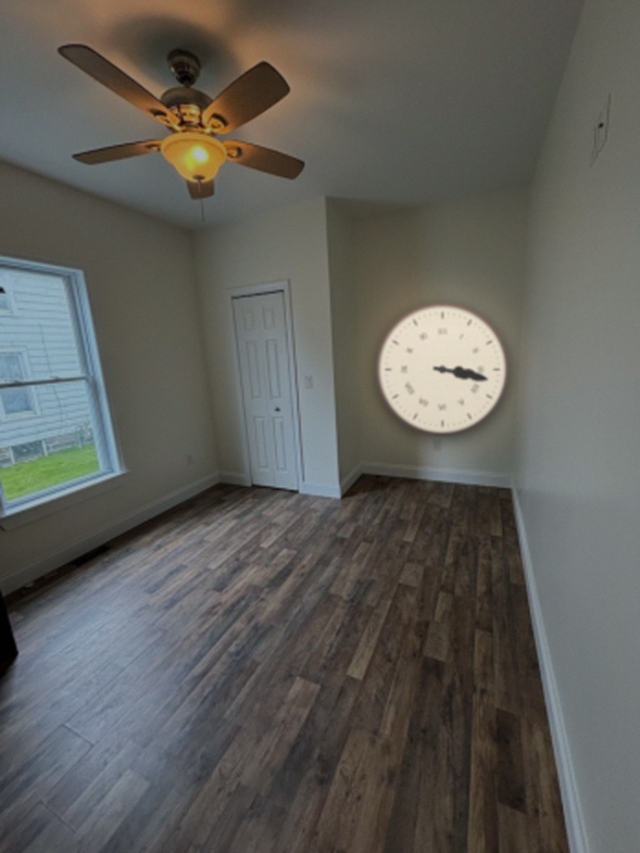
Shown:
3 h 17 min
